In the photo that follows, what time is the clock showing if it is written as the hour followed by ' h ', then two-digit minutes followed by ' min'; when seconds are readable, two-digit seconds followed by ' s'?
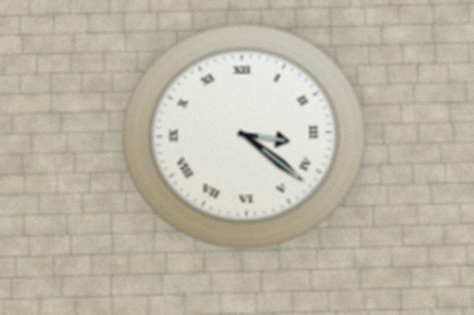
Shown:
3 h 22 min
